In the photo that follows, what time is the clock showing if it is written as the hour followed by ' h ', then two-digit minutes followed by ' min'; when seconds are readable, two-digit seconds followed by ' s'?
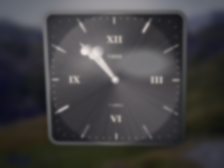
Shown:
10 h 53 min
